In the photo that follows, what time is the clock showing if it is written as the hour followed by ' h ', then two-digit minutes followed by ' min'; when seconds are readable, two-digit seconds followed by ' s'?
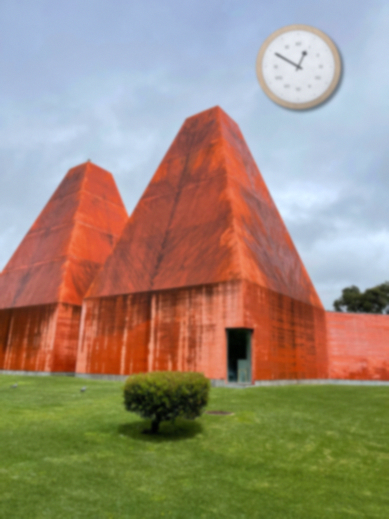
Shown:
12 h 50 min
